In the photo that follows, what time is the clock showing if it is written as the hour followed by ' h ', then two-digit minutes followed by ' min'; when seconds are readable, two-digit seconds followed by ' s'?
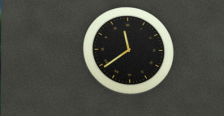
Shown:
11 h 39 min
